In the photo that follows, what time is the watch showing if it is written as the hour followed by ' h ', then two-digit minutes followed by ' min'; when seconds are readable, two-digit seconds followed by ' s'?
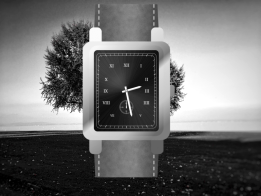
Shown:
2 h 28 min
